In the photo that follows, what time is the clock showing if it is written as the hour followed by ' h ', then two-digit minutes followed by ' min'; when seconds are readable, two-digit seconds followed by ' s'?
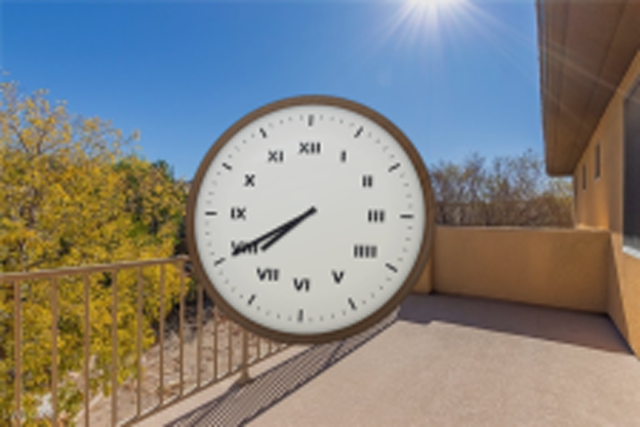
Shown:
7 h 40 min
